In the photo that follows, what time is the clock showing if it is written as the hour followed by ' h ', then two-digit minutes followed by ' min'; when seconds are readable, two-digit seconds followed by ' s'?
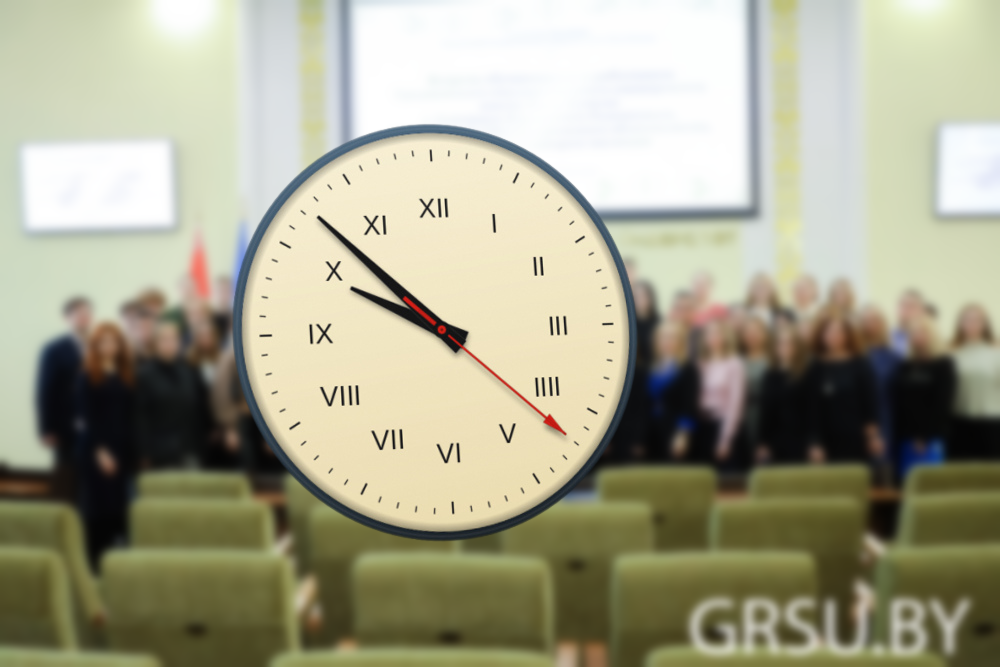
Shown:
9 h 52 min 22 s
